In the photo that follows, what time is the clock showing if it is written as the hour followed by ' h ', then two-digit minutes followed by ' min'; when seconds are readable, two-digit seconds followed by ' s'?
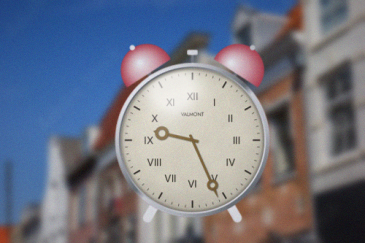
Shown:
9 h 26 min
